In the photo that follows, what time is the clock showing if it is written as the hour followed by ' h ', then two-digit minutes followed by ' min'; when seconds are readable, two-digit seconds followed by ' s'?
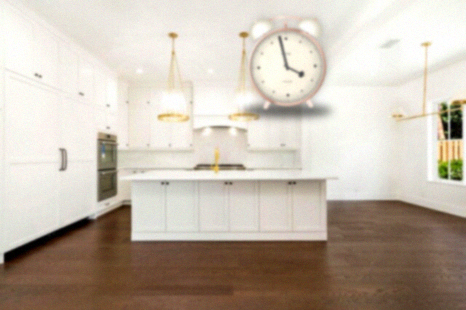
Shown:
3 h 58 min
